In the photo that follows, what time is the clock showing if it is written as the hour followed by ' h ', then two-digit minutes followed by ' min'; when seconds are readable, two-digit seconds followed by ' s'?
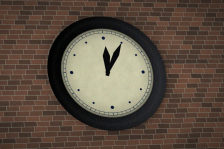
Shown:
12 h 05 min
